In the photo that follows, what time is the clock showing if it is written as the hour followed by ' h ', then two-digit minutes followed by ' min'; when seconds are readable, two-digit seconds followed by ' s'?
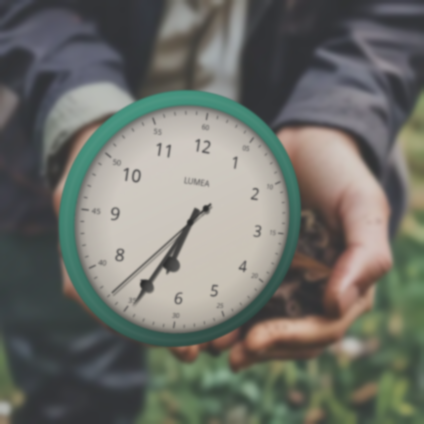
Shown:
6 h 34 min 37 s
